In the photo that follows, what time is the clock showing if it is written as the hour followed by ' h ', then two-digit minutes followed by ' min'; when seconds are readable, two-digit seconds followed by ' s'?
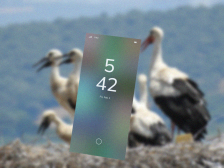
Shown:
5 h 42 min
